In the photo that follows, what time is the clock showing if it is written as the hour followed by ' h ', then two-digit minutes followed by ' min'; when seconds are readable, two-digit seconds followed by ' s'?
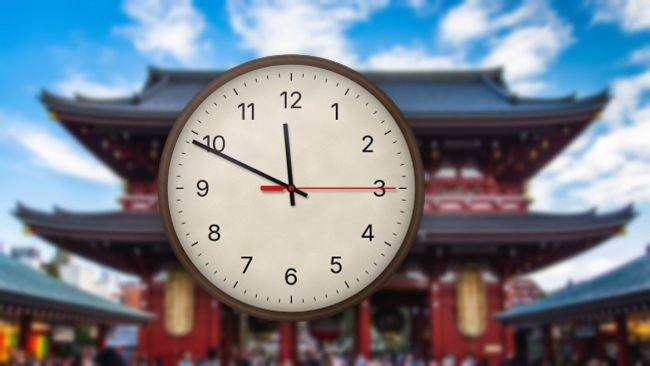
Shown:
11 h 49 min 15 s
